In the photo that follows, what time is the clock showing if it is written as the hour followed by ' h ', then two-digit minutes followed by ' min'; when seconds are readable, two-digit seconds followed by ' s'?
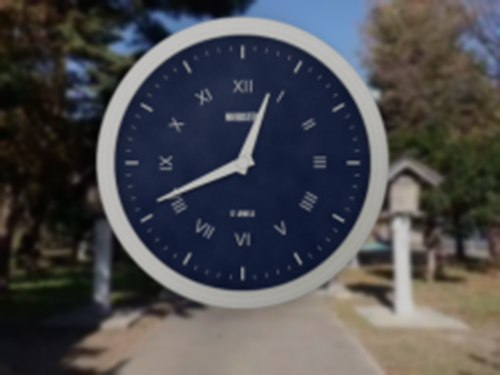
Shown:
12 h 41 min
